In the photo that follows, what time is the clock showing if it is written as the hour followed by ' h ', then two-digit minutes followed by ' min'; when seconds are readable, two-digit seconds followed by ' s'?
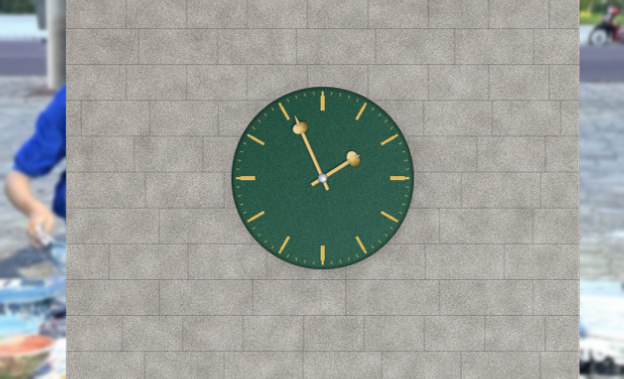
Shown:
1 h 56 min
